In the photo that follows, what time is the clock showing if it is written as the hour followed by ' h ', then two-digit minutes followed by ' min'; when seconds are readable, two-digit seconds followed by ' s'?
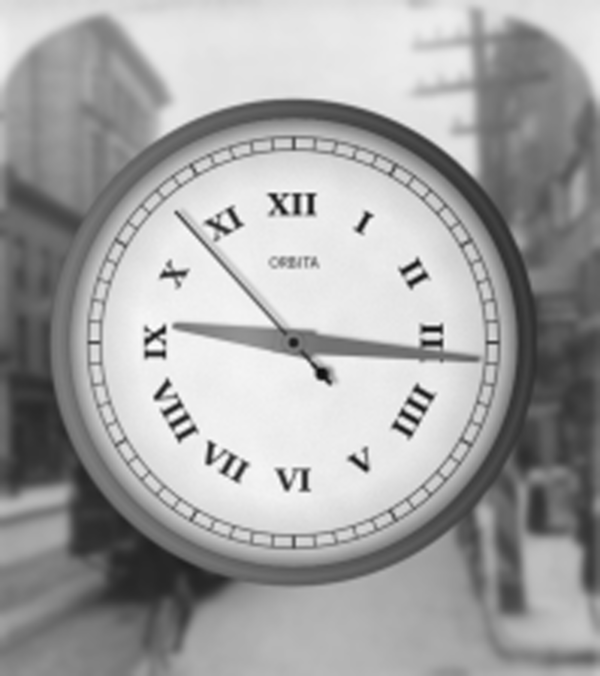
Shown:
9 h 15 min 53 s
